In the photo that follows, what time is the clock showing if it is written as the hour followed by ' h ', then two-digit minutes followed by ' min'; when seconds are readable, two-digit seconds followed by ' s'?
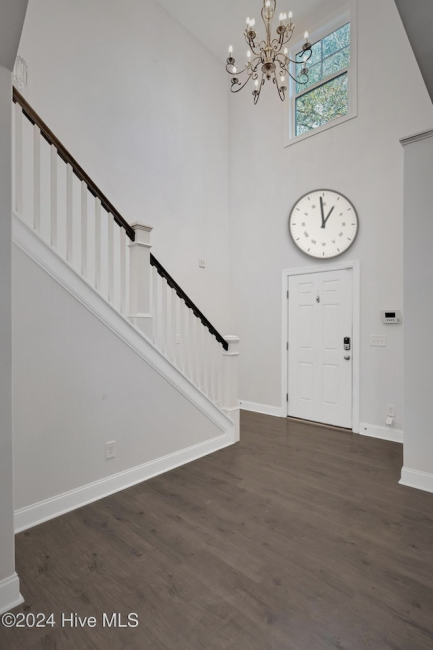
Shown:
12 h 59 min
